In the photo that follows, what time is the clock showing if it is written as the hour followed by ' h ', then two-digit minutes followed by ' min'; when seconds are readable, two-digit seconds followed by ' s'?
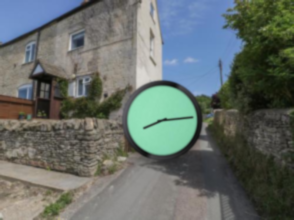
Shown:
8 h 14 min
